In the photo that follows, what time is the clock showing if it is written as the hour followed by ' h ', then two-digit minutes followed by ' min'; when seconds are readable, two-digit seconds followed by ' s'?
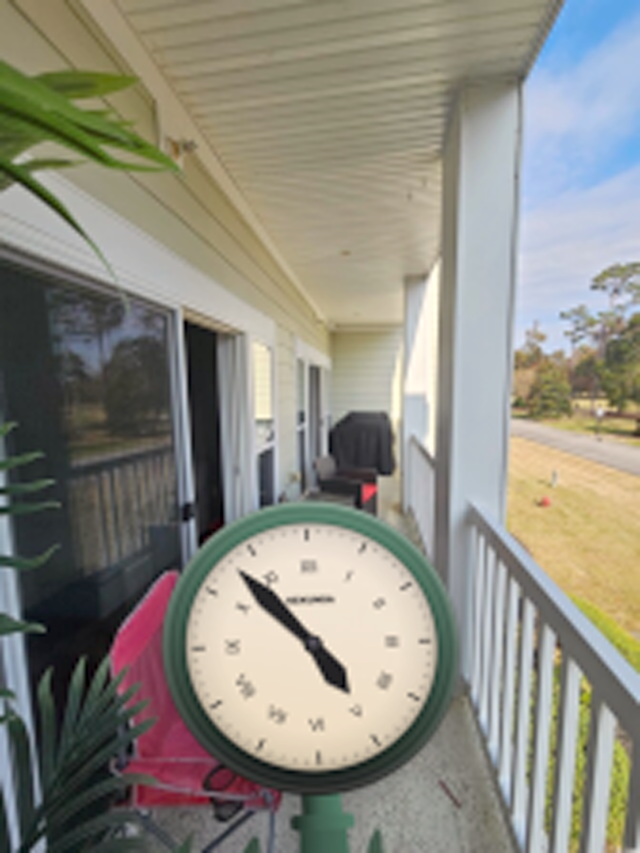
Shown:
4 h 53 min
